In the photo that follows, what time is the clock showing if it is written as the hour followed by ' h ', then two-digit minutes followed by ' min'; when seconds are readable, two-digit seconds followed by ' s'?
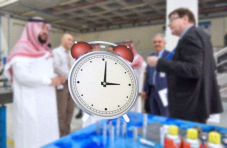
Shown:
3 h 01 min
